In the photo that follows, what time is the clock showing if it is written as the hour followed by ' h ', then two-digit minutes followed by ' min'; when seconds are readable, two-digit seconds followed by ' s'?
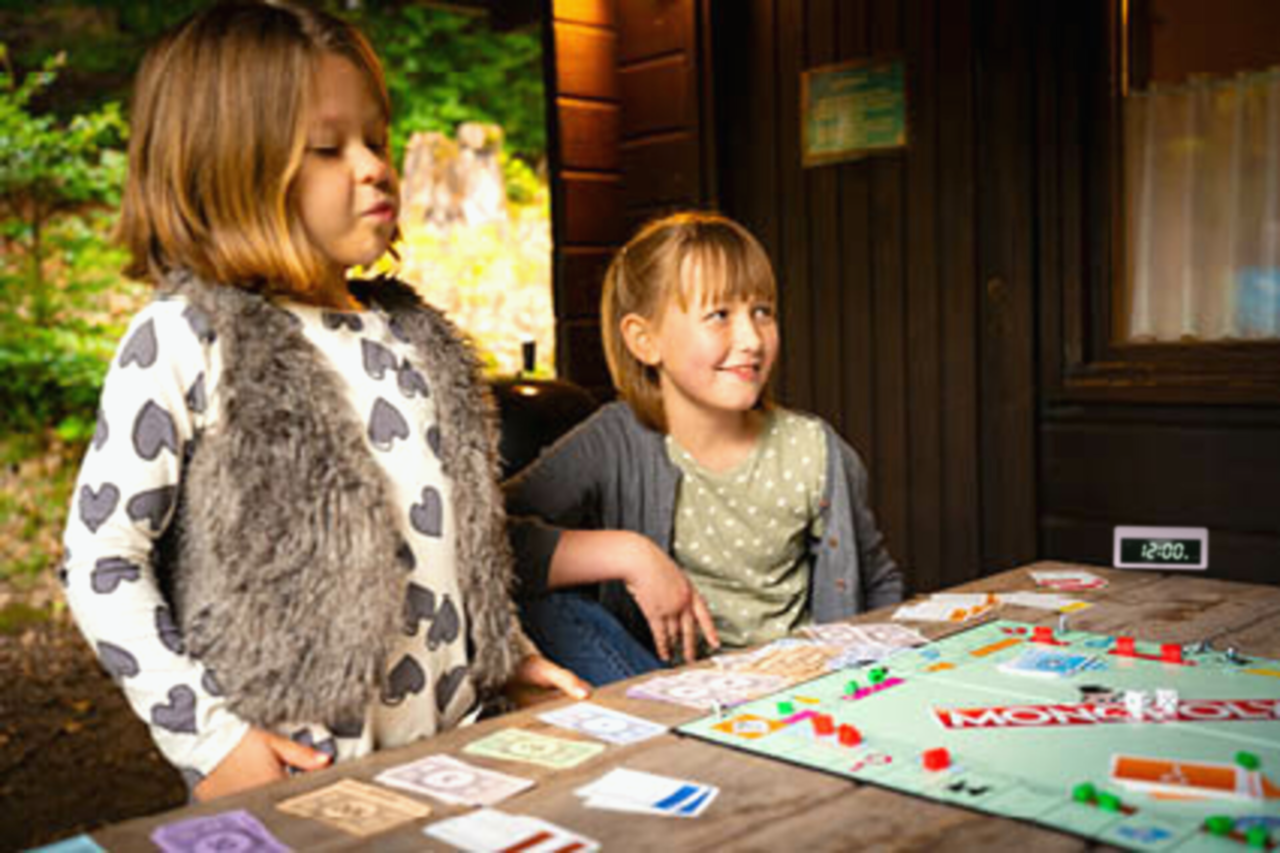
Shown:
12 h 00 min
